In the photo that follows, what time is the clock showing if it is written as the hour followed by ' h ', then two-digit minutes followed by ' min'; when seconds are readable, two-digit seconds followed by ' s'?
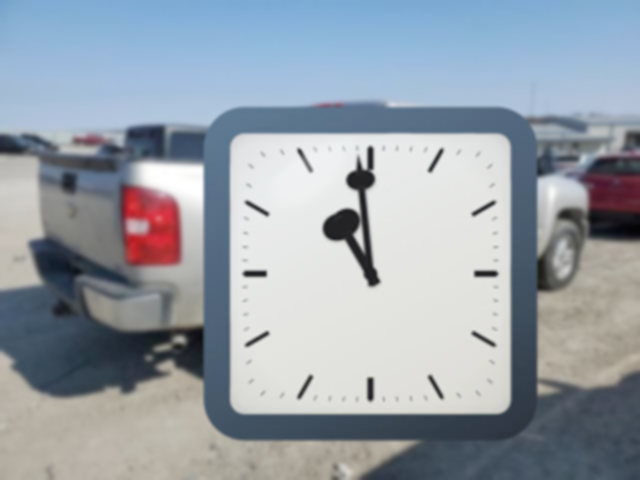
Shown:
10 h 59 min
